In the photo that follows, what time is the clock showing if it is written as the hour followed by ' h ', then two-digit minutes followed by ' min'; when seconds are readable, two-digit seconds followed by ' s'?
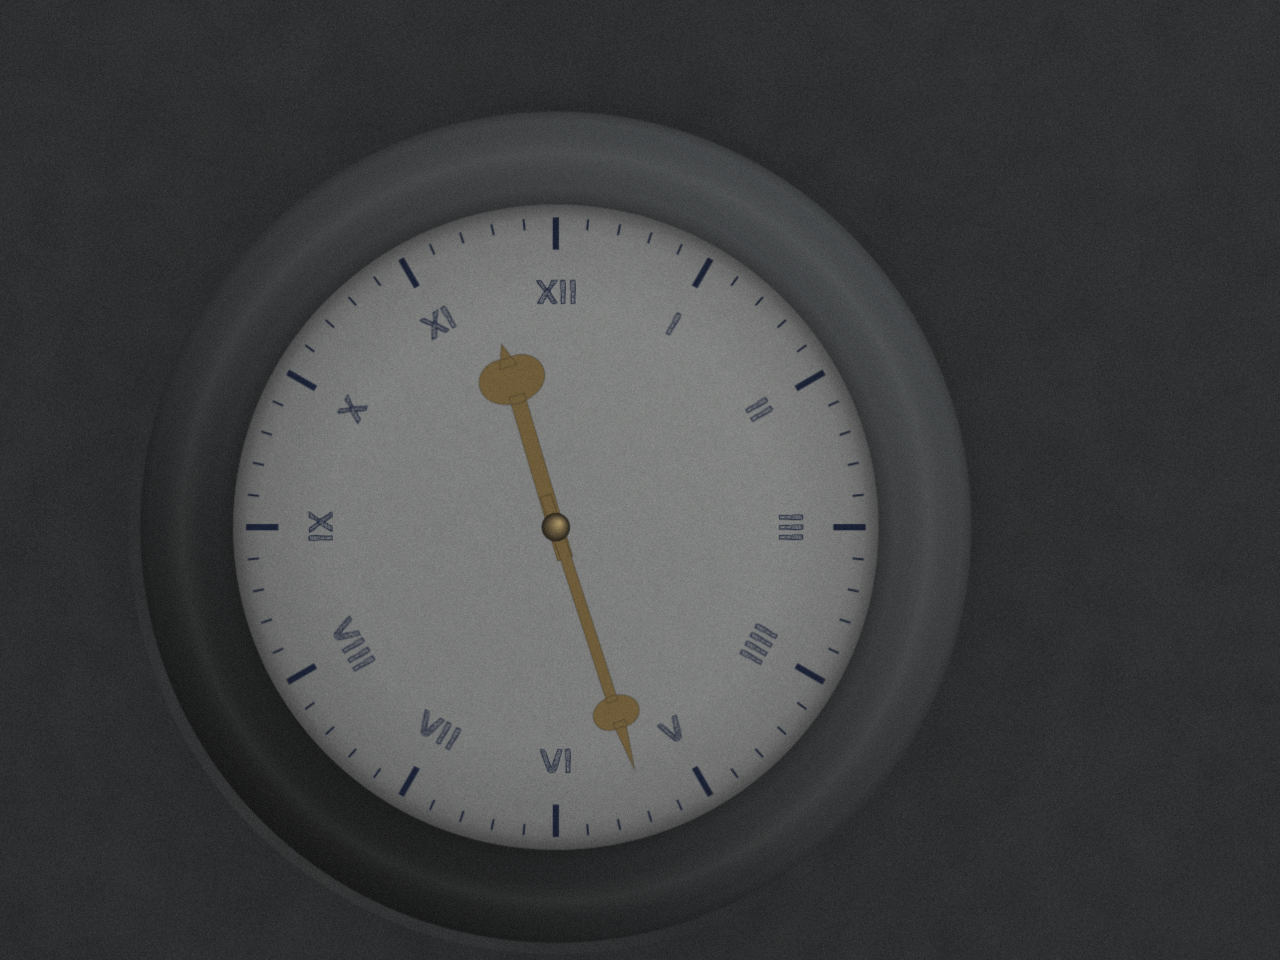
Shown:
11 h 27 min
